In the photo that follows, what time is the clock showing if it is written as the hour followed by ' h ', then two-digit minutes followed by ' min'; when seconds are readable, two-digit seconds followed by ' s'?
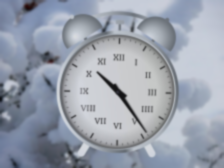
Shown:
10 h 24 min
